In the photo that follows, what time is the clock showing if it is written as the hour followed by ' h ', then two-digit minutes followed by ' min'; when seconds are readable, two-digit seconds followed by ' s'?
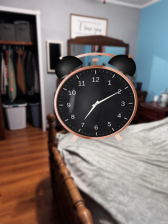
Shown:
7 h 10 min
